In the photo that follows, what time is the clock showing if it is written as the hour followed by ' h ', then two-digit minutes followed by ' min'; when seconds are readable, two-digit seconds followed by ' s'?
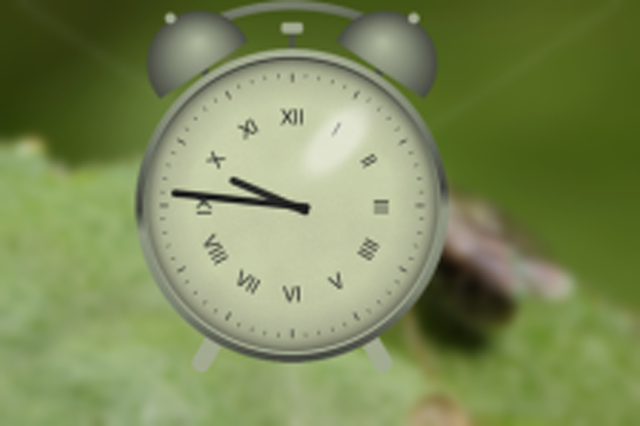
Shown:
9 h 46 min
